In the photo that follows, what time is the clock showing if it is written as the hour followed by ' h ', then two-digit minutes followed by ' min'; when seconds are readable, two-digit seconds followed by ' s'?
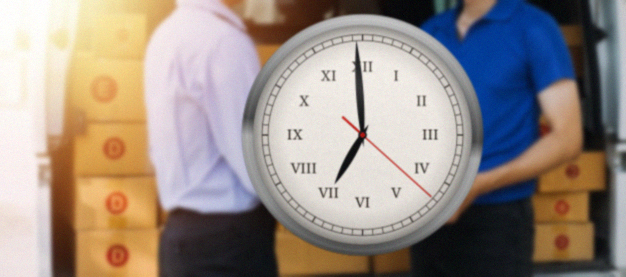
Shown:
6 h 59 min 22 s
